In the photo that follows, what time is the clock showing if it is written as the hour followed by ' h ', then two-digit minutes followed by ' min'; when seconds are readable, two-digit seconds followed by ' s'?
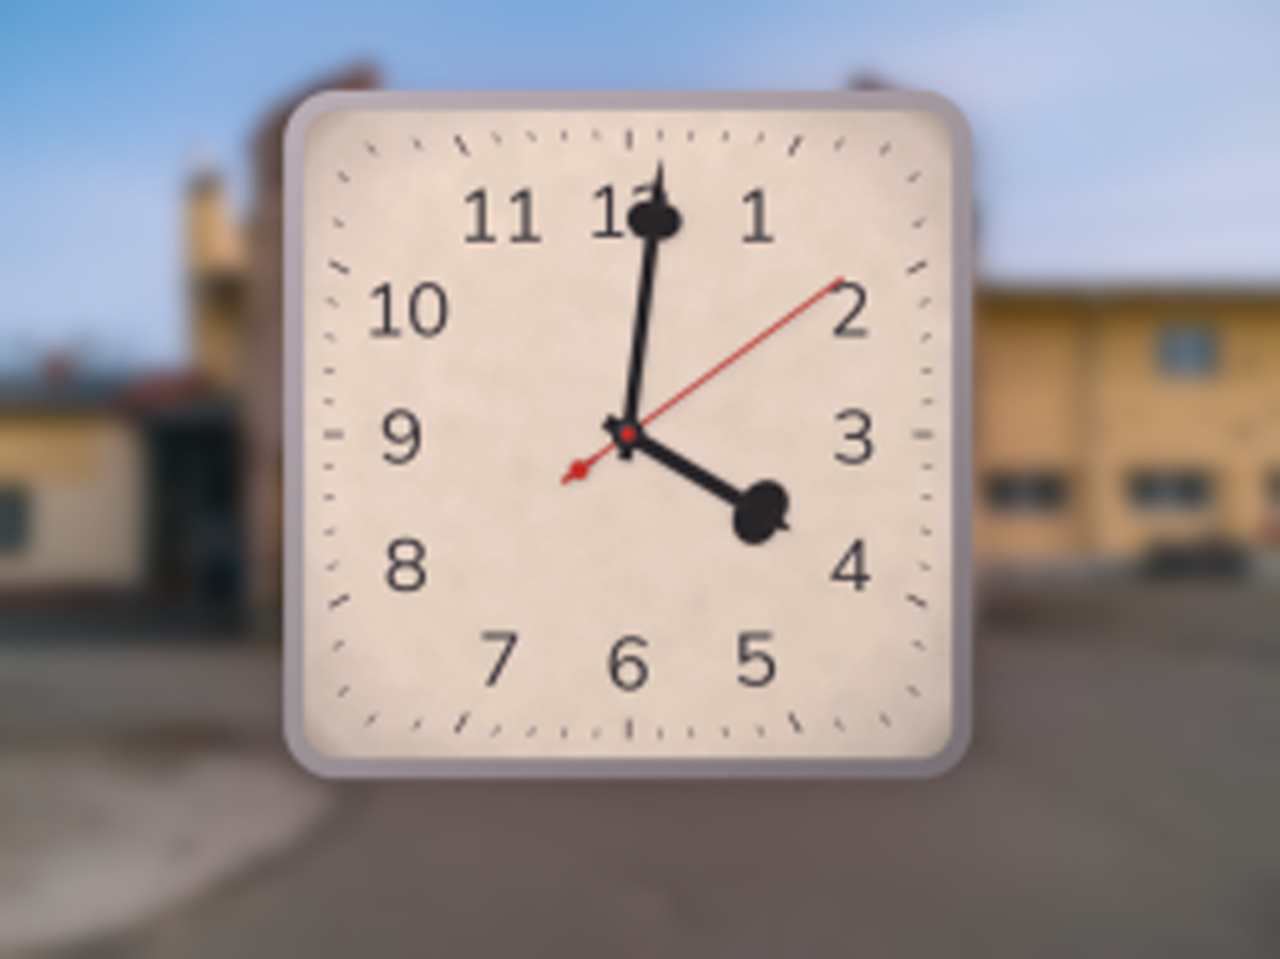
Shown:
4 h 01 min 09 s
